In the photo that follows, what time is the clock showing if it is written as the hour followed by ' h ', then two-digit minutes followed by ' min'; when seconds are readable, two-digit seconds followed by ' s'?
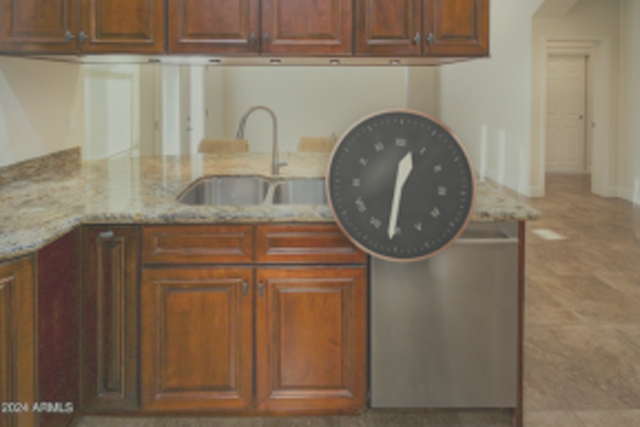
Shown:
12 h 31 min
